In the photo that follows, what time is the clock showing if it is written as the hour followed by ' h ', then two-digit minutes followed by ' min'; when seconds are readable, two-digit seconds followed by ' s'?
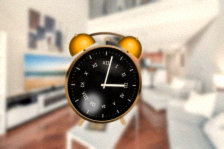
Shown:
3 h 02 min
